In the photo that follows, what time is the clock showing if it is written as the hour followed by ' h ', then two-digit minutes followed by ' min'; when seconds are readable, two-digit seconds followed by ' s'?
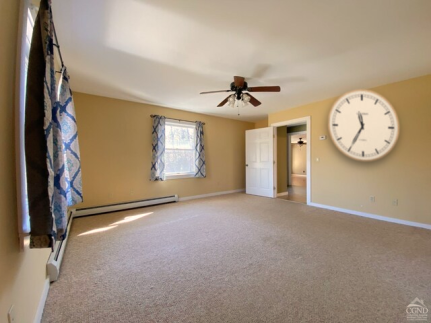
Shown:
11 h 35 min
